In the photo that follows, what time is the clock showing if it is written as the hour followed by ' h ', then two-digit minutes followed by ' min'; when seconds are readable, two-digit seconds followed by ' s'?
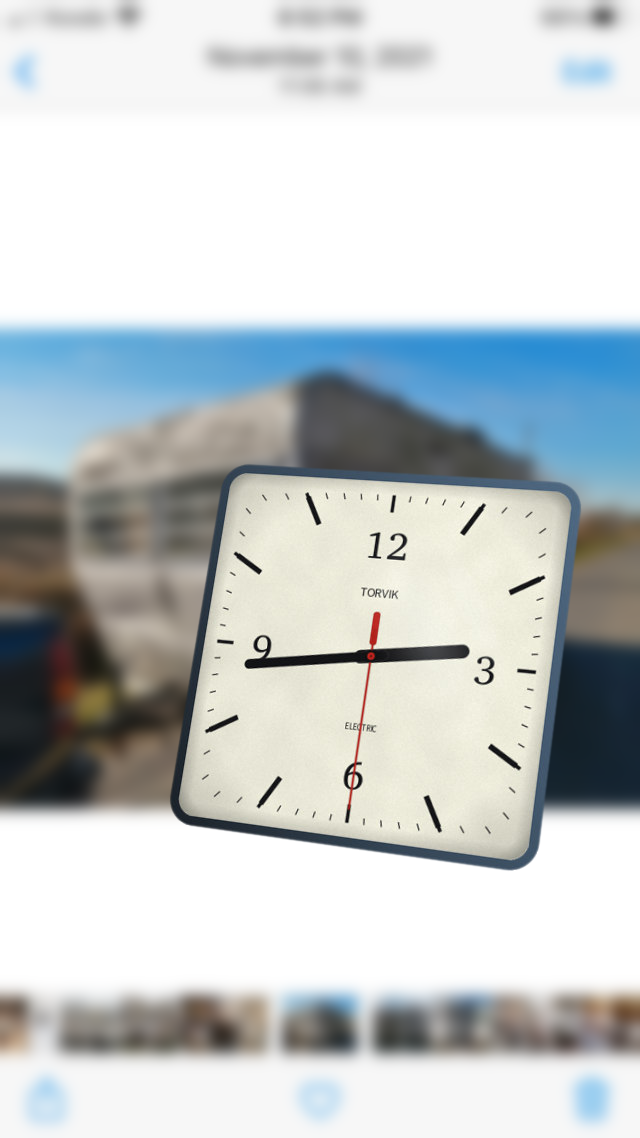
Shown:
2 h 43 min 30 s
